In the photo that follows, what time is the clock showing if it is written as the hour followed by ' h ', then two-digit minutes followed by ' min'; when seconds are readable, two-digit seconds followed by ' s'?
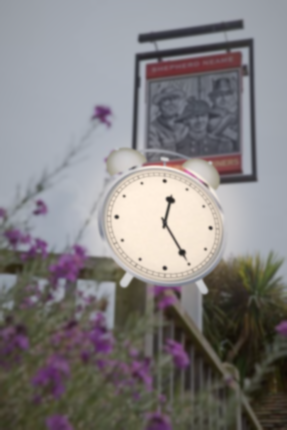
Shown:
12 h 25 min
